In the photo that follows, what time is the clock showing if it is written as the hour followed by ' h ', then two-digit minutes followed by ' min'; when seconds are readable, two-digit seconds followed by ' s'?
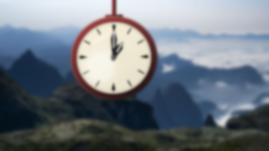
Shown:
1 h 00 min
